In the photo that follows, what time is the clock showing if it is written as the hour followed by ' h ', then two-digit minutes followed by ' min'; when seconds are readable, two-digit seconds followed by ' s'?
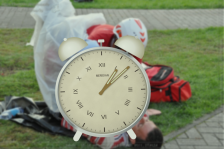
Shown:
1 h 08 min
